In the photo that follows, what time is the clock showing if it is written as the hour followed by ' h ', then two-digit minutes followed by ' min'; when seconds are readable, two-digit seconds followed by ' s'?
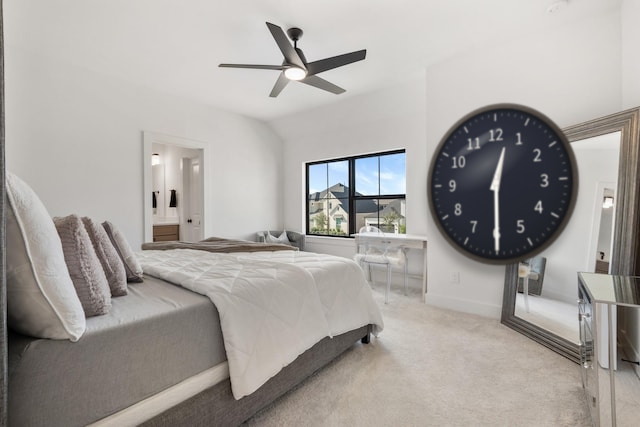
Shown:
12 h 30 min
